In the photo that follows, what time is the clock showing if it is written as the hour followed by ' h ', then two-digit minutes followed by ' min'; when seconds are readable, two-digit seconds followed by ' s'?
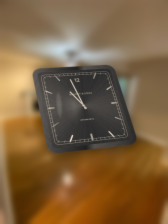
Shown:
10 h 58 min
